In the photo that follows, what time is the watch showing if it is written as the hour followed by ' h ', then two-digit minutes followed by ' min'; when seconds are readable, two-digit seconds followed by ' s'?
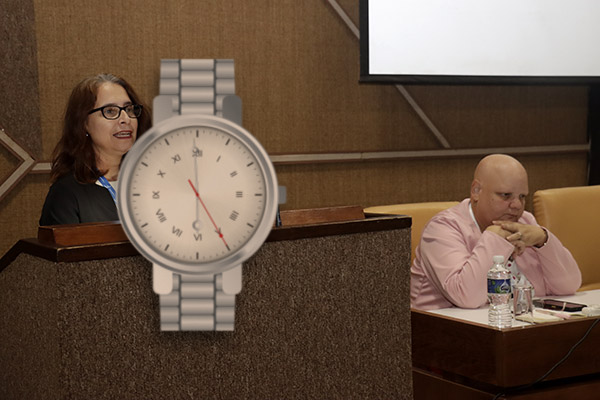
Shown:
5 h 59 min 25 s
